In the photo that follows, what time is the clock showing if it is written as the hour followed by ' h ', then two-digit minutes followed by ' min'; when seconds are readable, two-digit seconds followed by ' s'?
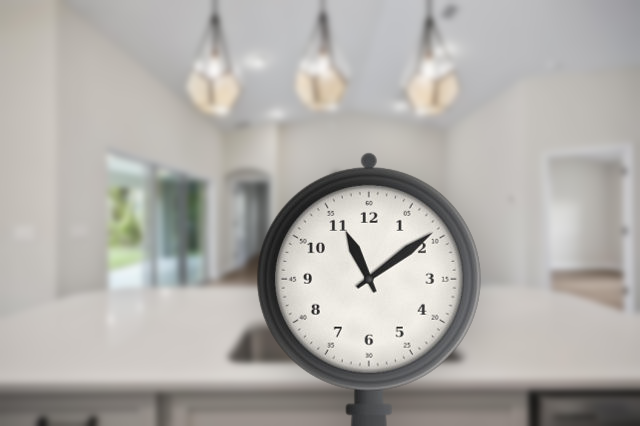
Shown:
11 h 09 min
